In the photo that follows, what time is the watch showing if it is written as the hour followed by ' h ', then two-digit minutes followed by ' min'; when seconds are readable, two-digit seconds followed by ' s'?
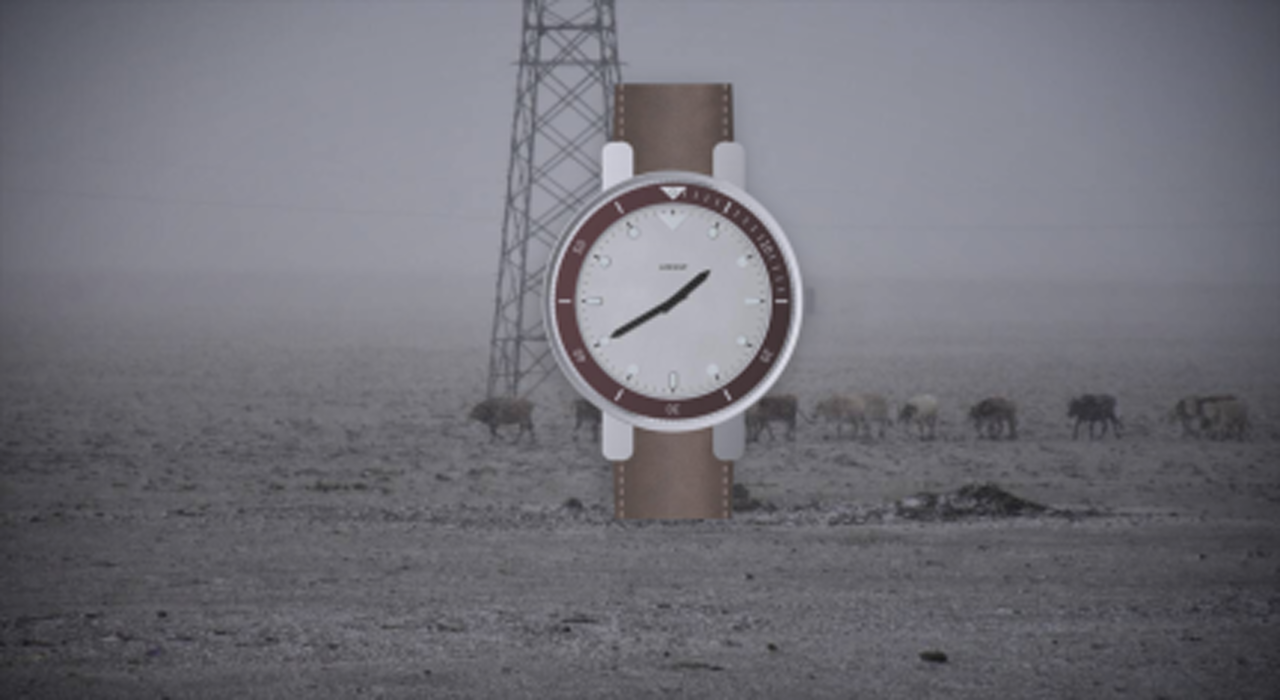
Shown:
1 h 40 min
